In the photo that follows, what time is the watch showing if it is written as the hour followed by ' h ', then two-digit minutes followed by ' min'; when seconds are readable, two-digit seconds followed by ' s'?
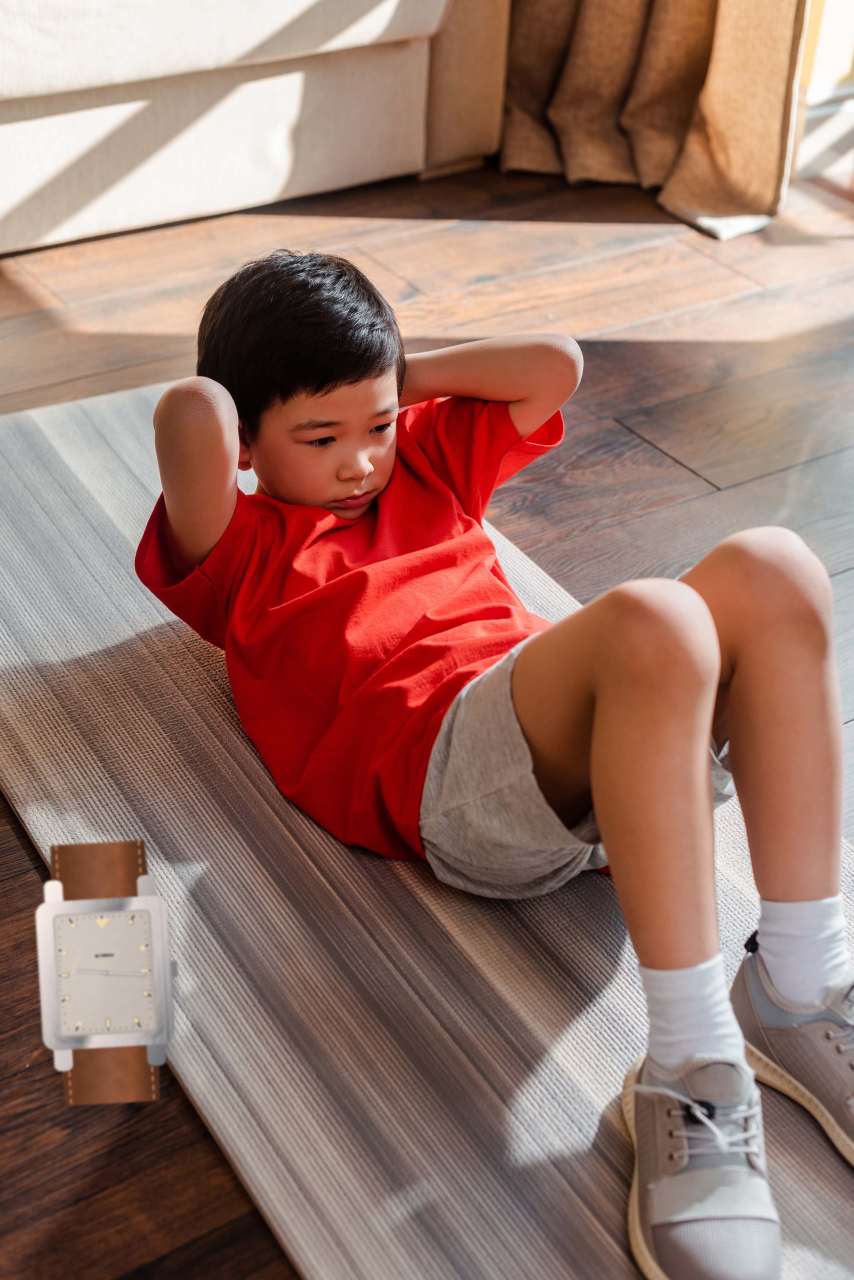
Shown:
9 h 16 min
